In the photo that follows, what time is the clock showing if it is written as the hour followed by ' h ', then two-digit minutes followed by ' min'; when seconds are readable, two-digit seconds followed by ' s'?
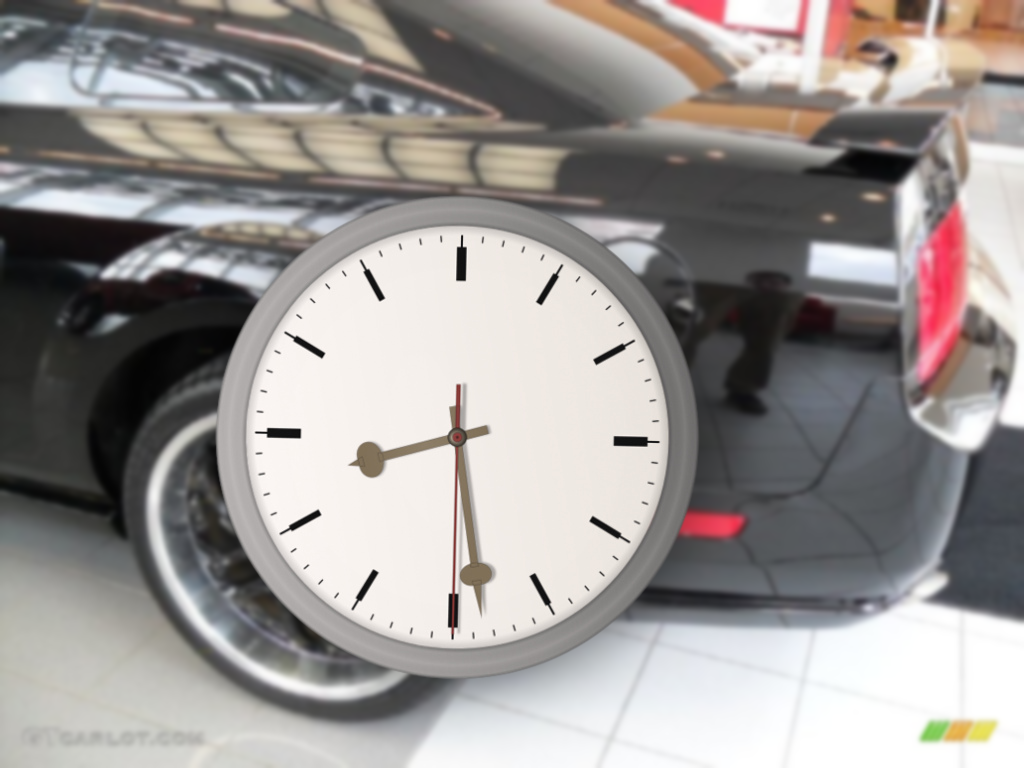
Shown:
8 h 28 min 30 s
